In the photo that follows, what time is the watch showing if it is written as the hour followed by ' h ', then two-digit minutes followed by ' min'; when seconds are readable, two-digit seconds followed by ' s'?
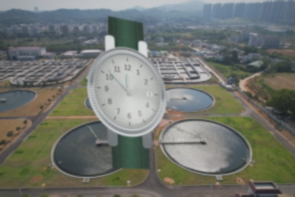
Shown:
11 h 52 min
